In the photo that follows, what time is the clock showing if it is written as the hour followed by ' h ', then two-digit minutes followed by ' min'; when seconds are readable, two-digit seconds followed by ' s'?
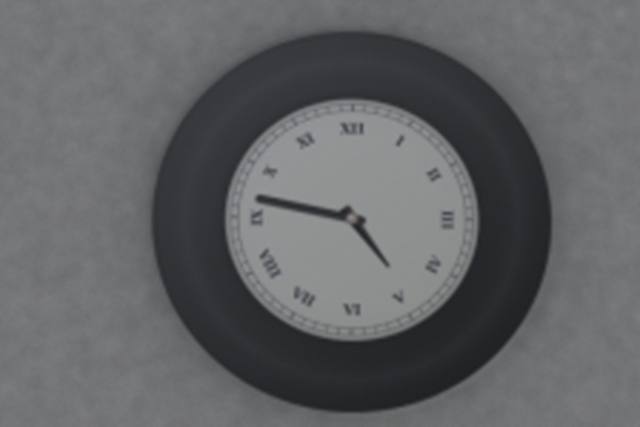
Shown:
4 h 47 min
